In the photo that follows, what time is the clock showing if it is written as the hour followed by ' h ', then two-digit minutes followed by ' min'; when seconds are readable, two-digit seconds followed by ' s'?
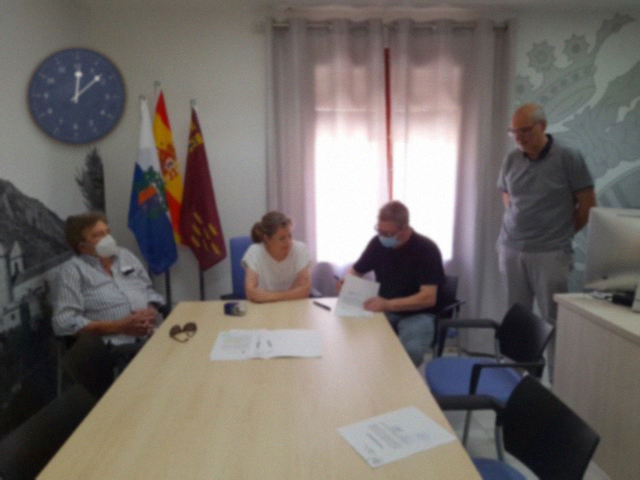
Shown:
12 h 08 min
